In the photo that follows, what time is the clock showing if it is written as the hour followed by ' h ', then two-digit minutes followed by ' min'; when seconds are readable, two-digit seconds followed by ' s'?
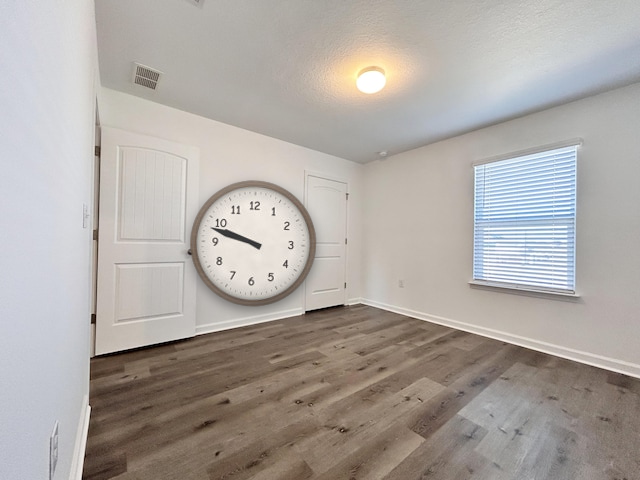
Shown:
9 h 48 min
